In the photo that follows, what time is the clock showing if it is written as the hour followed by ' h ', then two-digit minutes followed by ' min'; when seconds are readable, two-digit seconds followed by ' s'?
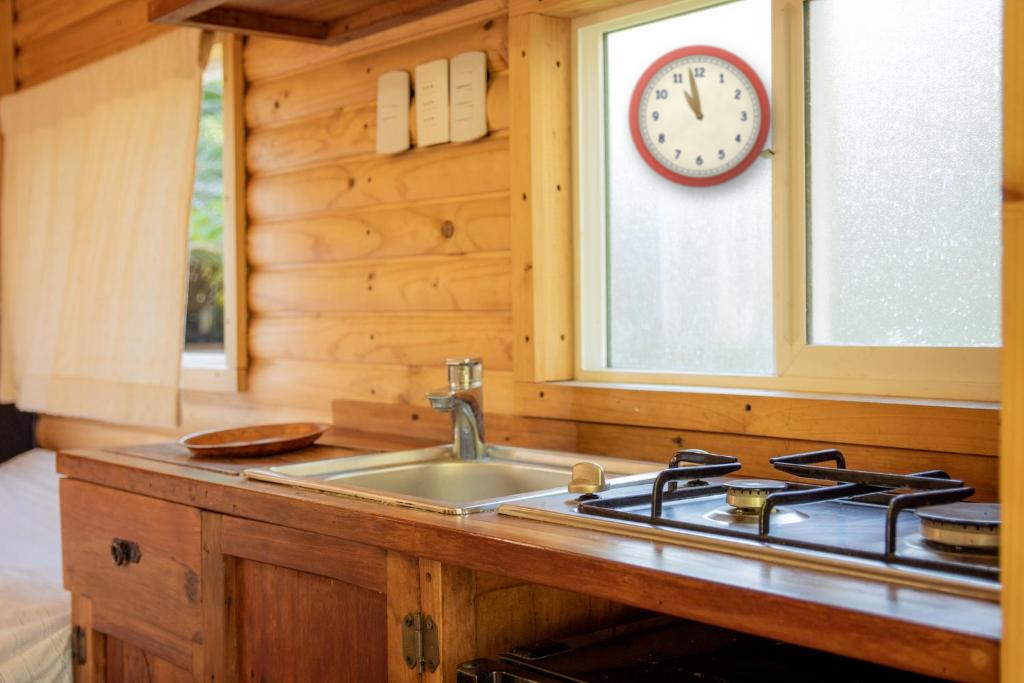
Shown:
10 h 58 min
